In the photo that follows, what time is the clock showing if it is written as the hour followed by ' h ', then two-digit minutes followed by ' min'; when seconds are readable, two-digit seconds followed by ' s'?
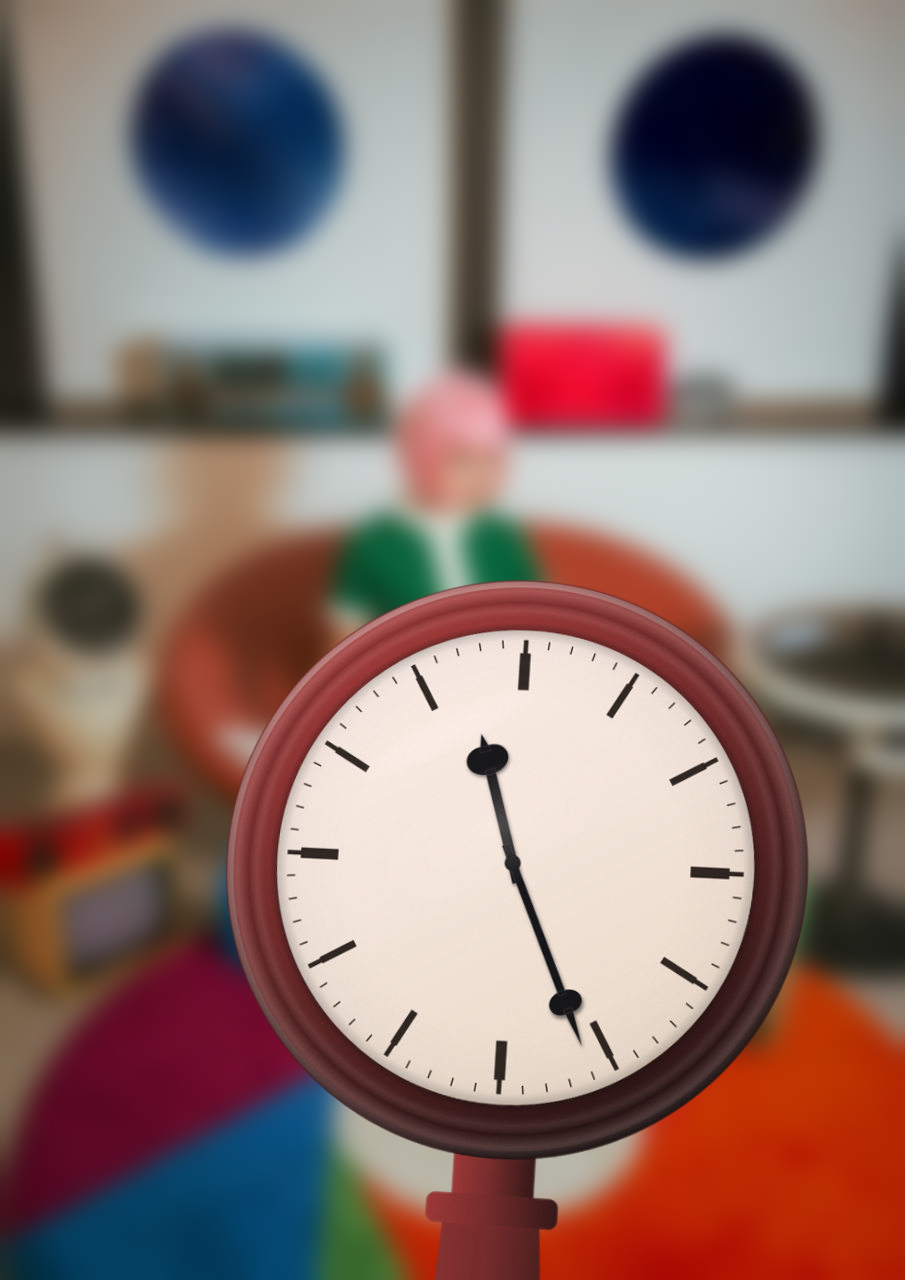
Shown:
11 h 26 min
